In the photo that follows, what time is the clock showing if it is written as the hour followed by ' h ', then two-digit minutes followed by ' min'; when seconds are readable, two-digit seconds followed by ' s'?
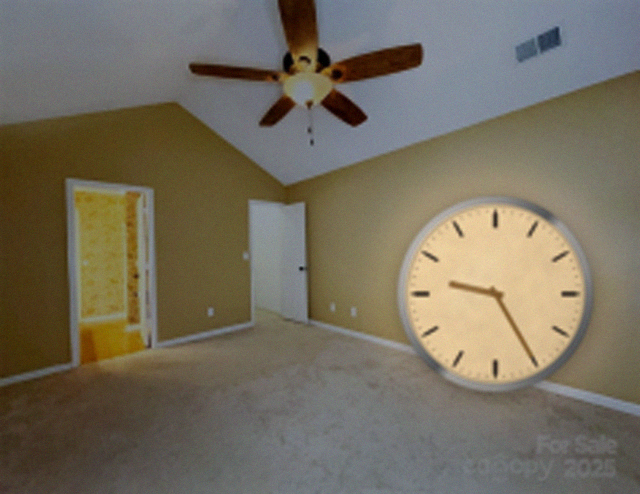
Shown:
9 h 25 min
